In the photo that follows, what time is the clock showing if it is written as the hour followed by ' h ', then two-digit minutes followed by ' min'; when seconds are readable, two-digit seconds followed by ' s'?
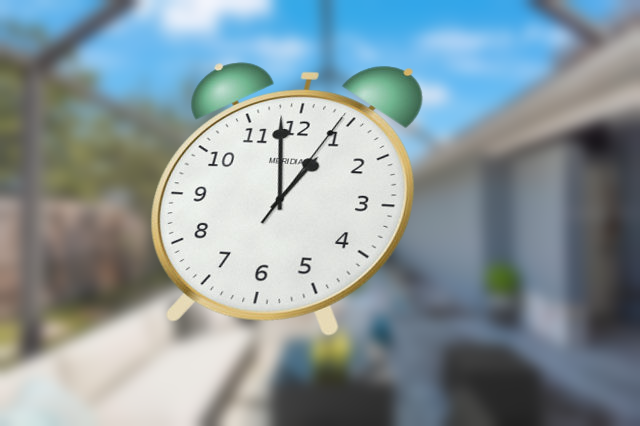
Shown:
12 h 58 min 04 s
